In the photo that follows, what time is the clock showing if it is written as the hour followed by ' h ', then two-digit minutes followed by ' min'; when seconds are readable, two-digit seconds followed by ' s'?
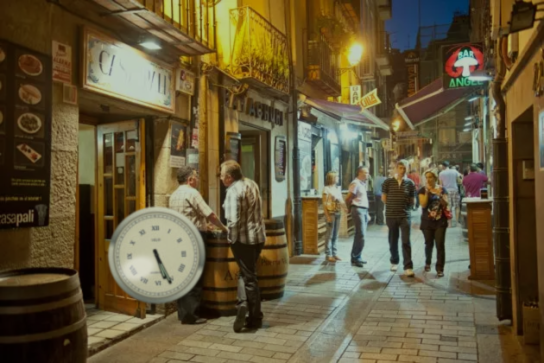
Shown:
5 h 26 min
